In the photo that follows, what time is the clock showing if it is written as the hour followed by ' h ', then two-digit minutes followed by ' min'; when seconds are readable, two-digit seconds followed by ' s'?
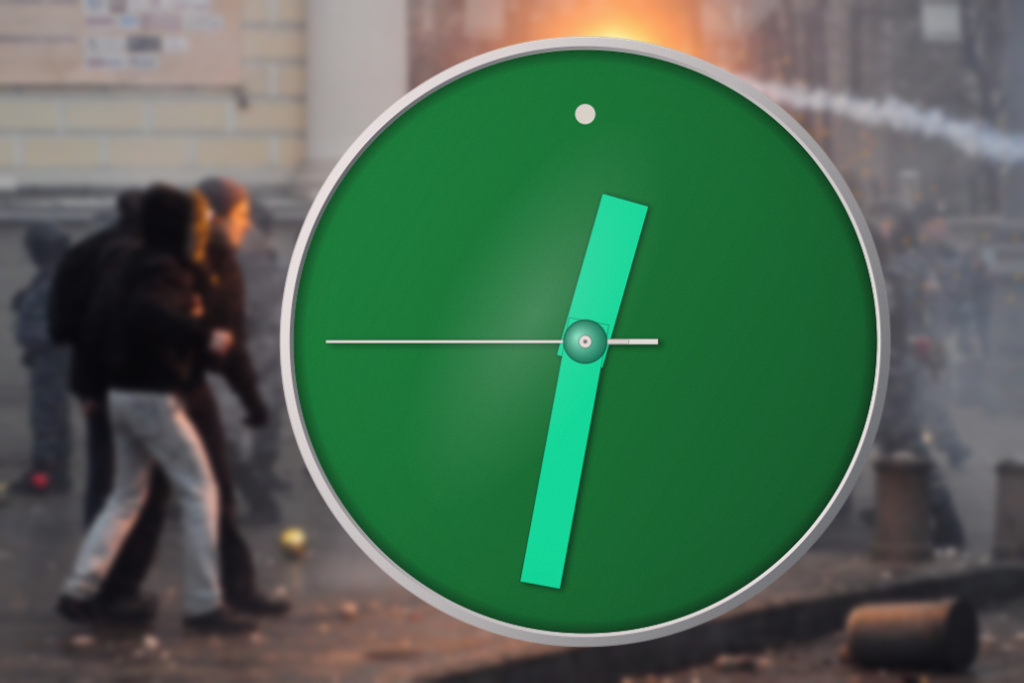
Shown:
12 h 31 min 45 s
